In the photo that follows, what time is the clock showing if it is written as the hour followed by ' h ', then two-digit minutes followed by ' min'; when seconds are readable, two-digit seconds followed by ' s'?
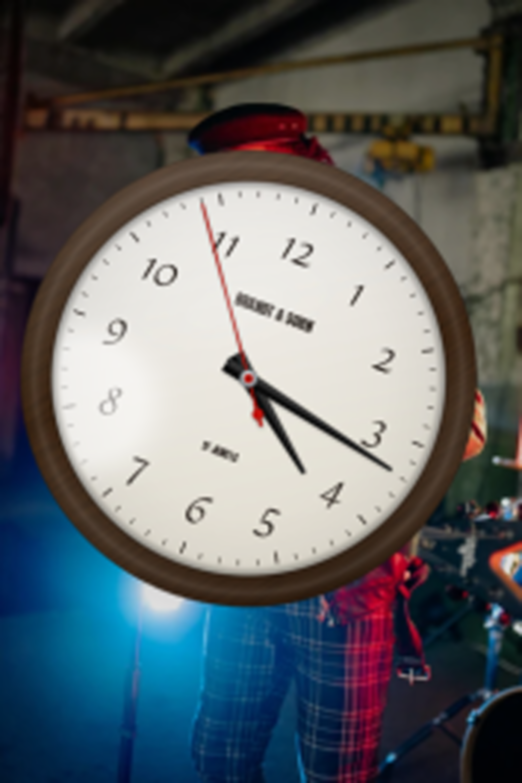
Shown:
4 h 16 min 54 s
